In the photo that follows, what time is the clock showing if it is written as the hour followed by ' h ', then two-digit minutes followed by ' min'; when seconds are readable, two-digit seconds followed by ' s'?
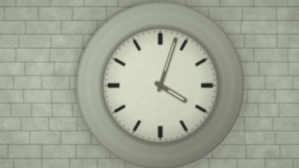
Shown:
4 h 03 min
